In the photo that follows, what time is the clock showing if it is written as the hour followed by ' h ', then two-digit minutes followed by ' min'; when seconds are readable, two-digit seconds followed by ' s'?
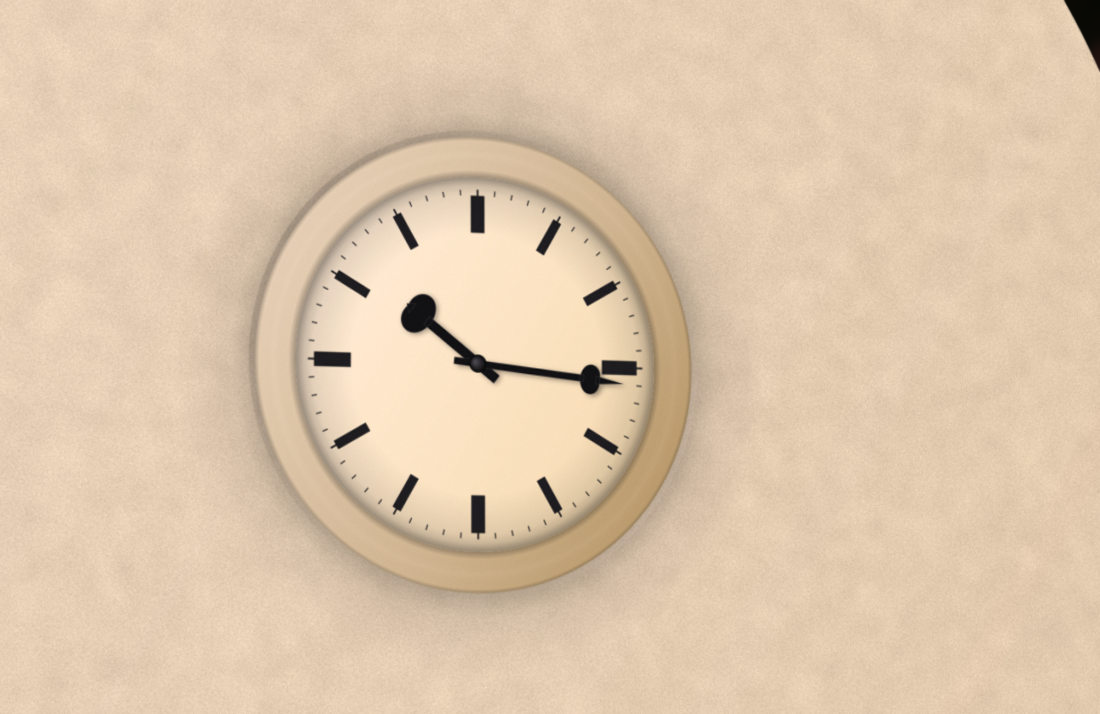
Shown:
10 h 16 min
